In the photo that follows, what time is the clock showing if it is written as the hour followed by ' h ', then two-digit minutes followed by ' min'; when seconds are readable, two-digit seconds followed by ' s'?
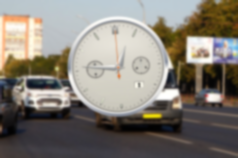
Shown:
12 h 46 min
